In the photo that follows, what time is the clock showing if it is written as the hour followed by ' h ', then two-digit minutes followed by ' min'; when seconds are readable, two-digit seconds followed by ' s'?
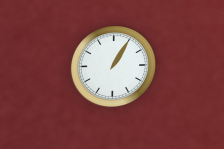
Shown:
1 h 05 min
